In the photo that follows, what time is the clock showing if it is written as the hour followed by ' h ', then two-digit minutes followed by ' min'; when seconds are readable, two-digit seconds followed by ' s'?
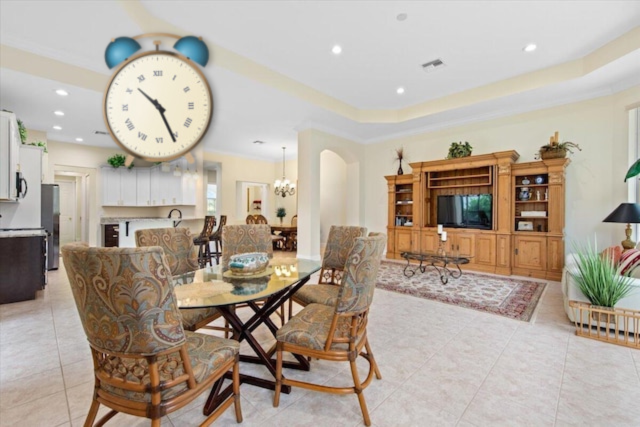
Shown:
10 h 26 min
